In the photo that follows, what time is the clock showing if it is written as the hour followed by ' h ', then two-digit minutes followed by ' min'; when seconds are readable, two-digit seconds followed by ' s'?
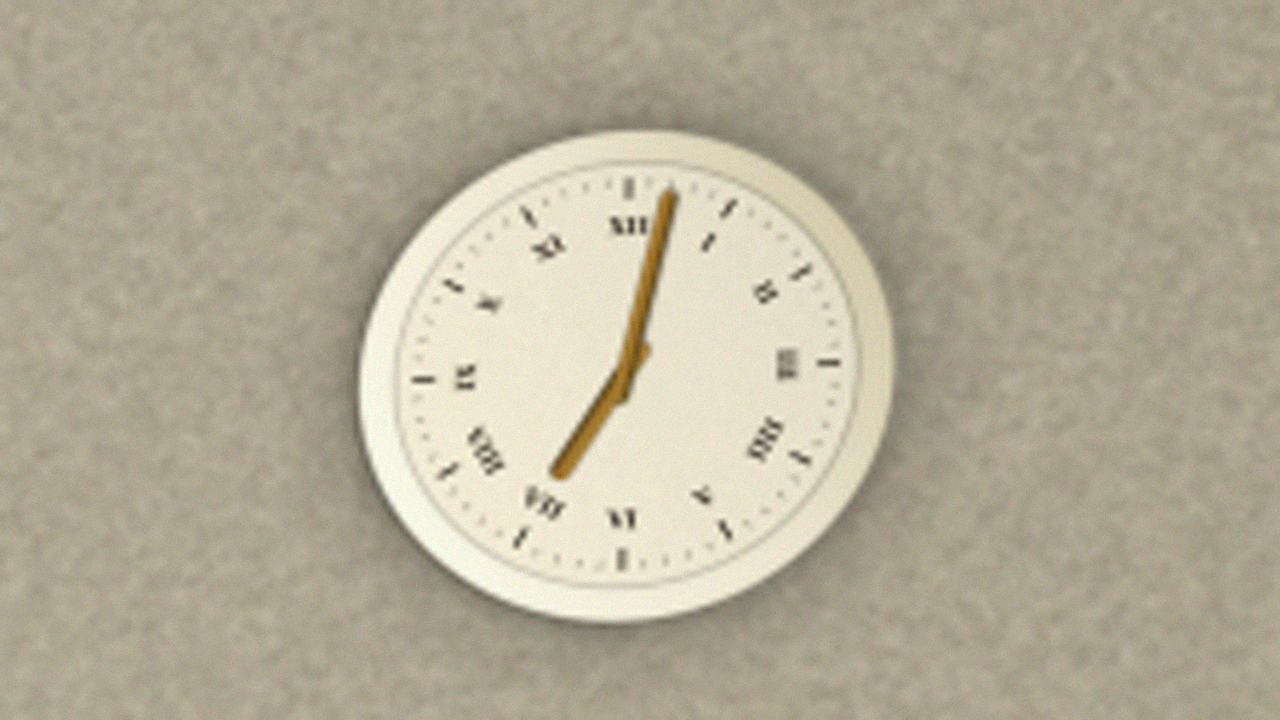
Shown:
7 h 02 min
